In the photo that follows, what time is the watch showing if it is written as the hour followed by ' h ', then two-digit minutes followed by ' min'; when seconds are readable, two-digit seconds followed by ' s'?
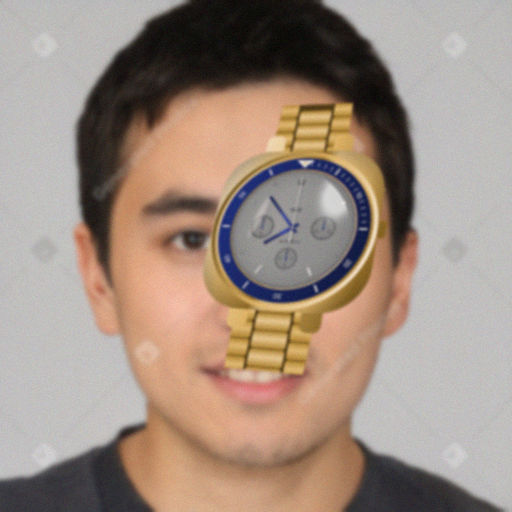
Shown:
7 h 53 min
